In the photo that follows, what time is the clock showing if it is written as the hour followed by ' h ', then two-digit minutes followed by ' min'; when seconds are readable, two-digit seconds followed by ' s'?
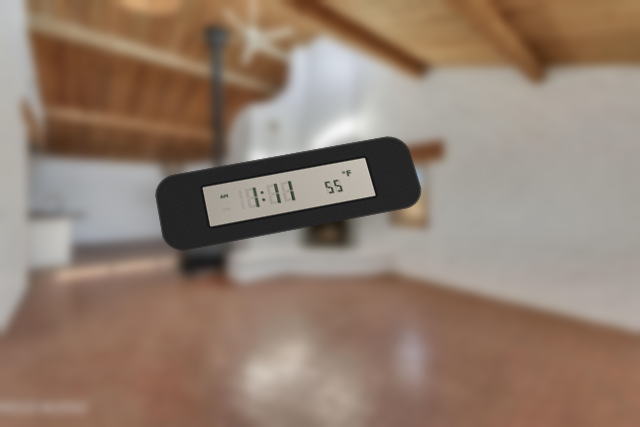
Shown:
1 h 11 min
